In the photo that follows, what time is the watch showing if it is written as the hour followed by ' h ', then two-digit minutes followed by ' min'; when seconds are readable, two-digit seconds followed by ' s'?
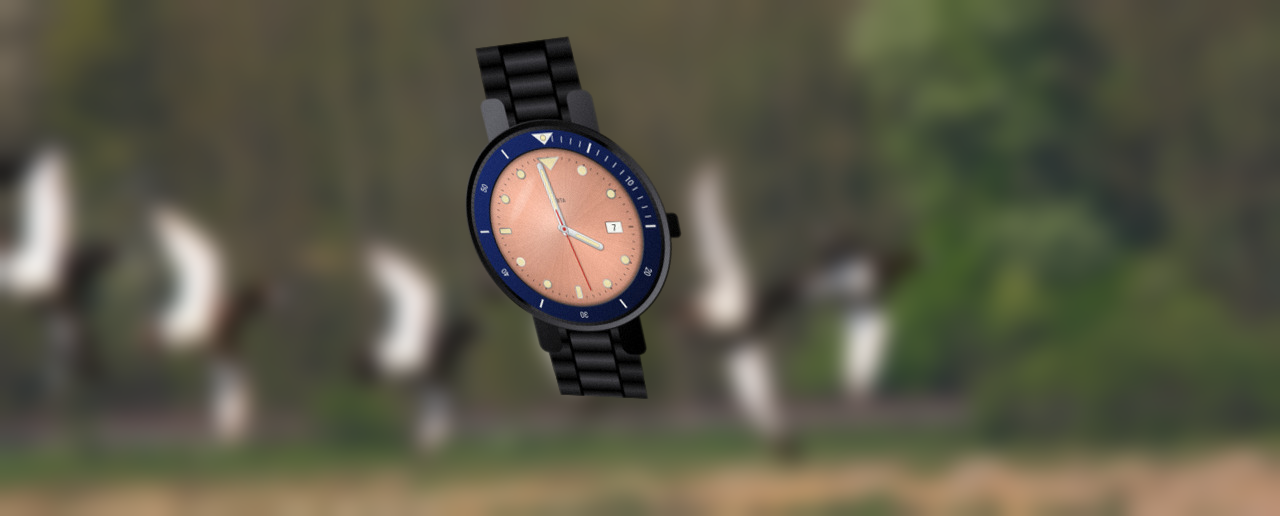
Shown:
3 h 58 min 28 s
